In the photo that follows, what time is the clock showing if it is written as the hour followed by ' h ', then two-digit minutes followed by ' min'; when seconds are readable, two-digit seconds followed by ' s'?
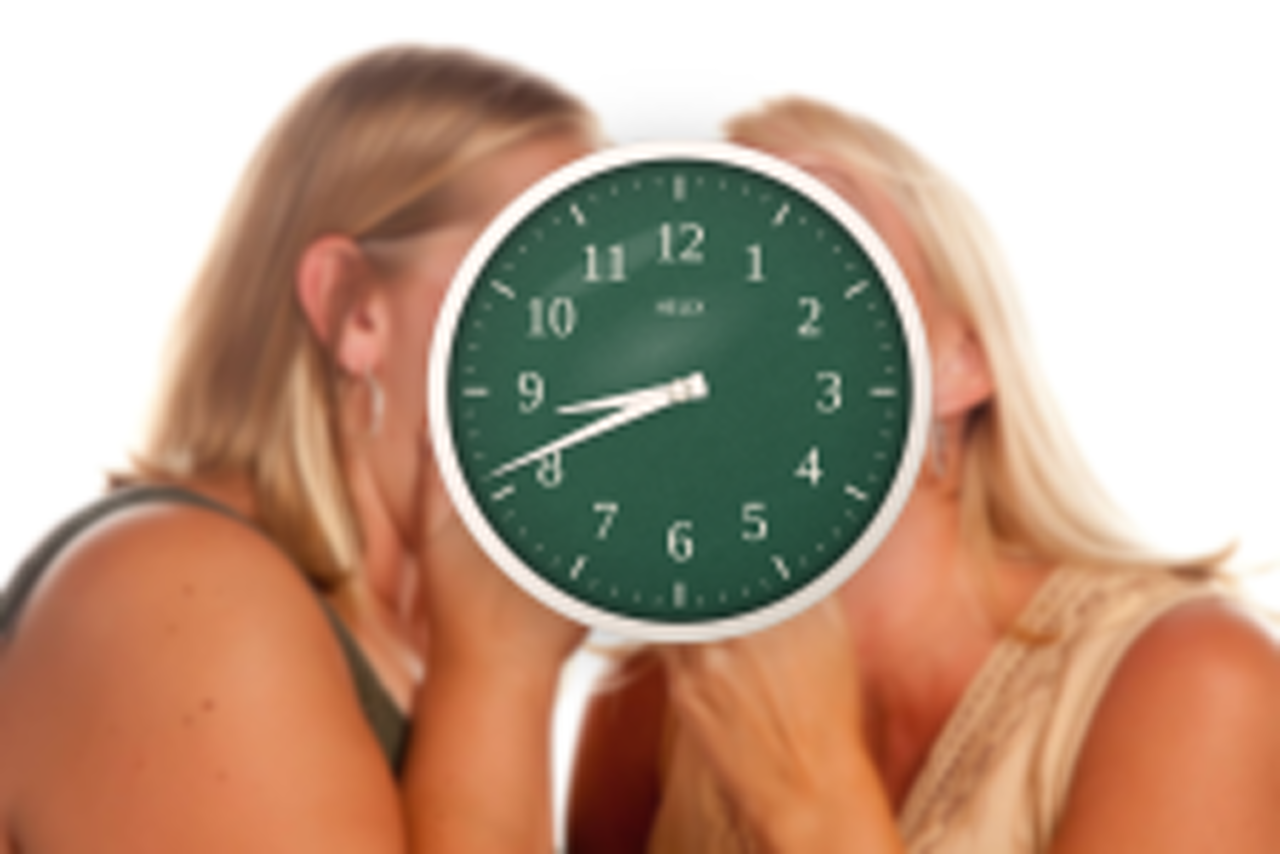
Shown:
8 h 41 min
